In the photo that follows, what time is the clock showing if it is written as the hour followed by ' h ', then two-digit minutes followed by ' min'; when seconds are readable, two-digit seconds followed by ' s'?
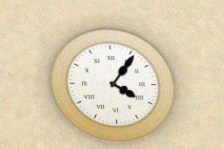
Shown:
4 h 06 min
